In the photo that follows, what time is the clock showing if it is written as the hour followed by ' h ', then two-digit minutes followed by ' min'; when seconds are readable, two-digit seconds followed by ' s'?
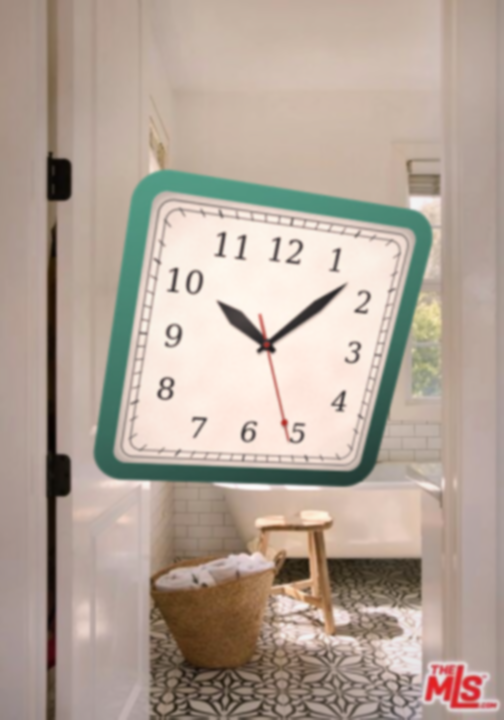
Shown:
10 h 07 min 26 s
